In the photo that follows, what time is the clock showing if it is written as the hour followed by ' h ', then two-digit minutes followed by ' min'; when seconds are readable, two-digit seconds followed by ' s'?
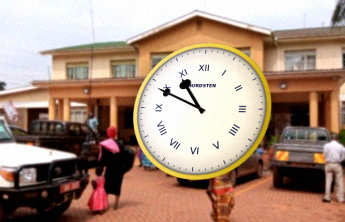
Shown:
10 h 49 min
